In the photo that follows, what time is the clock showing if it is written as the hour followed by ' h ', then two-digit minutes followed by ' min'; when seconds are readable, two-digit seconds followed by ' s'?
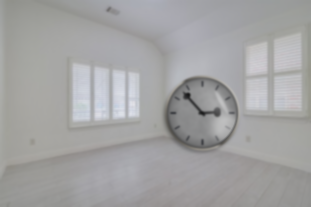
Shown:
2 h 53 min
